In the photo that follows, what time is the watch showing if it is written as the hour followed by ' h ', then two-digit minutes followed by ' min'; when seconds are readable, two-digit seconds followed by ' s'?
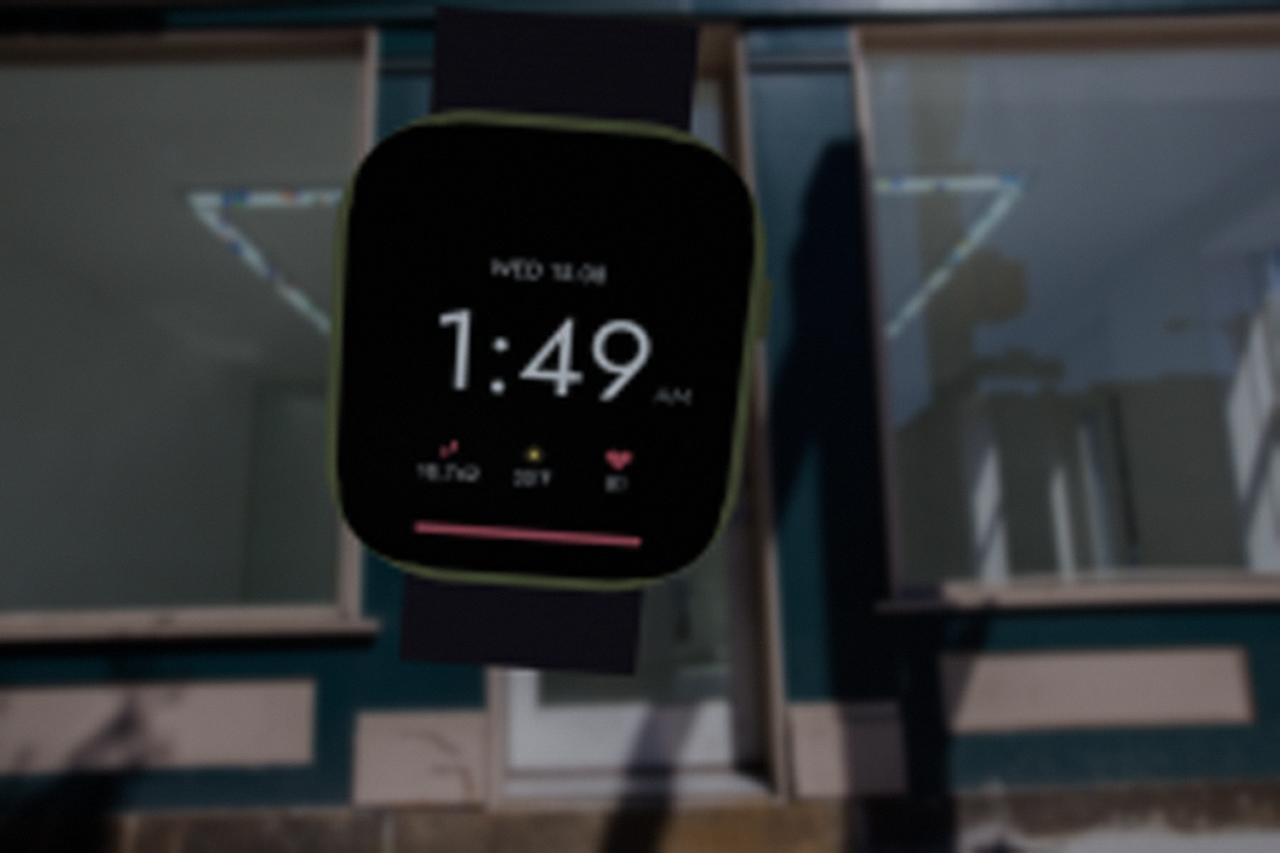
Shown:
1 h 49 min
